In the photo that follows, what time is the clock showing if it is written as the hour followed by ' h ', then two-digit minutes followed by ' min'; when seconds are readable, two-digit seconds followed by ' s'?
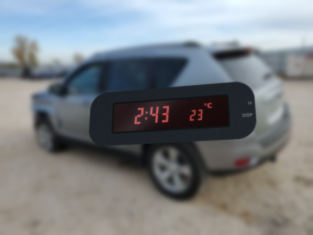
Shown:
2 h 43 min
